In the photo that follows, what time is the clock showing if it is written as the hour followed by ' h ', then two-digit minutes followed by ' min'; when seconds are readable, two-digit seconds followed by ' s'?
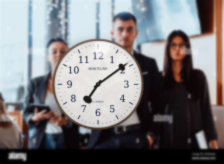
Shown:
7 h 09 min
